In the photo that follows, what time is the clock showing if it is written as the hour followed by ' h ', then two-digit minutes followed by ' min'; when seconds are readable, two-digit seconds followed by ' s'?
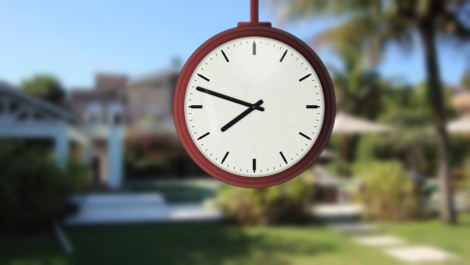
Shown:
7 h 48 min
